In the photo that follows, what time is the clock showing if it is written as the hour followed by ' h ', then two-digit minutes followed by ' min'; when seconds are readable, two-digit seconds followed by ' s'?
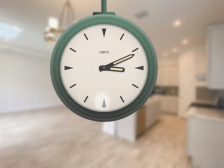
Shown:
3 h 11 min
